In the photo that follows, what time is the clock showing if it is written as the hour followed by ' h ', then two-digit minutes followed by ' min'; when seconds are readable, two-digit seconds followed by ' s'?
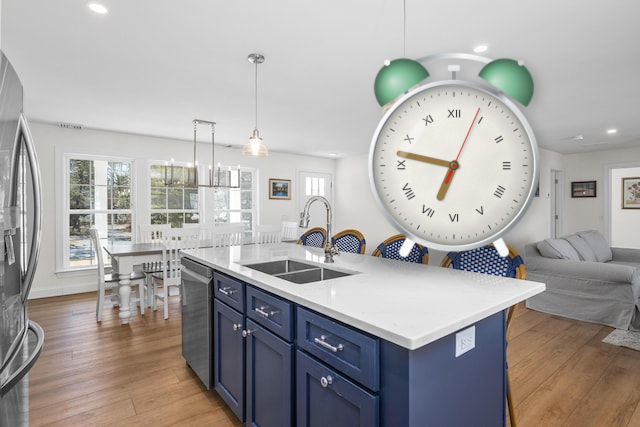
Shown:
6 h 47 min 04 s
